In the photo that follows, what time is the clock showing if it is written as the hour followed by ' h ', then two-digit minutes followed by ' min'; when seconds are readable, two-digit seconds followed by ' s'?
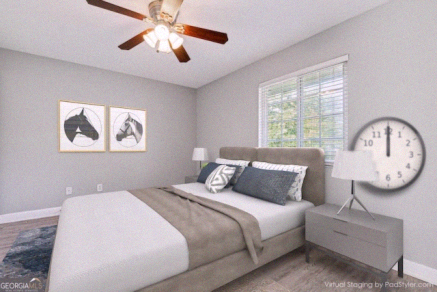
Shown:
12 h 00 min
